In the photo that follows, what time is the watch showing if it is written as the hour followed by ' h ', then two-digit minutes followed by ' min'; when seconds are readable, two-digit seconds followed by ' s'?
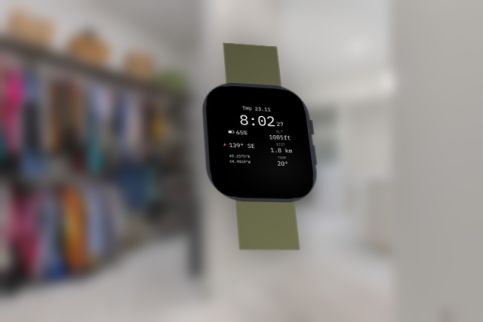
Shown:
8 h 02 min
